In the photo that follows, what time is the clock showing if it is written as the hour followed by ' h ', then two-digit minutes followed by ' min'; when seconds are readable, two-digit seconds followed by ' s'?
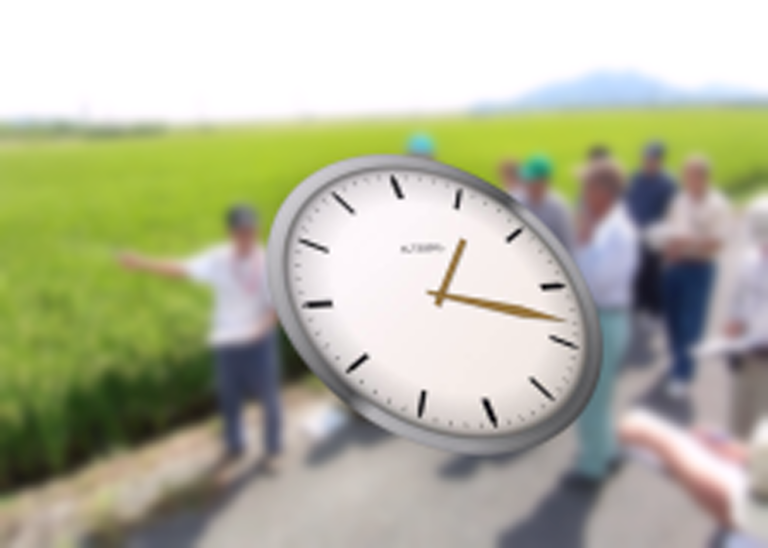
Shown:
1 h 18 min
